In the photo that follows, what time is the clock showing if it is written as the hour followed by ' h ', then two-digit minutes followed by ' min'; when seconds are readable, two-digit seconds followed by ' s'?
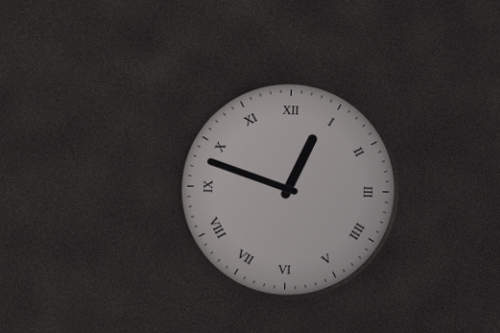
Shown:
12 h 48 min
